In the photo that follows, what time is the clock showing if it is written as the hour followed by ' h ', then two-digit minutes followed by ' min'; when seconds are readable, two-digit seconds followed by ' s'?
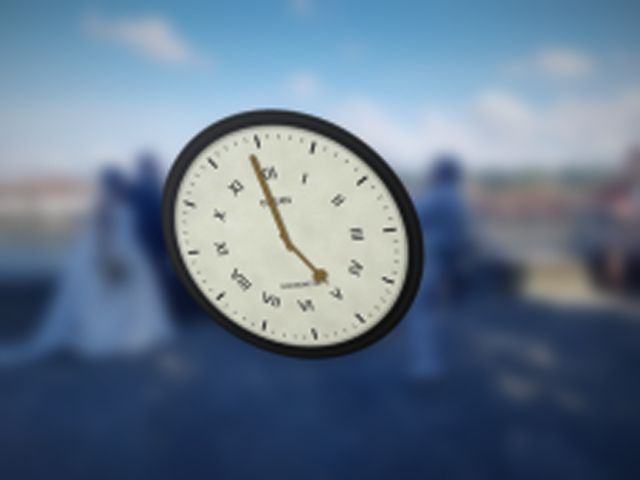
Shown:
4 h 59 min
